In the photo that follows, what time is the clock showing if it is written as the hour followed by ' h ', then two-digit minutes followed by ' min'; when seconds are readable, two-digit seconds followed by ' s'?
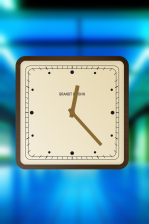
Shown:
12 h 23 min
